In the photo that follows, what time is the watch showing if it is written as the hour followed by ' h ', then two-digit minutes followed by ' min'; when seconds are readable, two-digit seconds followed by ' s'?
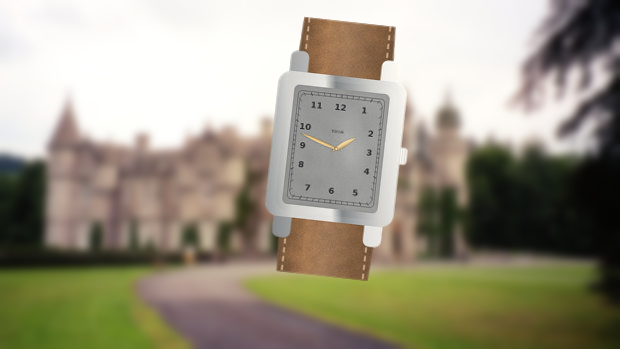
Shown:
1 h 48 min
